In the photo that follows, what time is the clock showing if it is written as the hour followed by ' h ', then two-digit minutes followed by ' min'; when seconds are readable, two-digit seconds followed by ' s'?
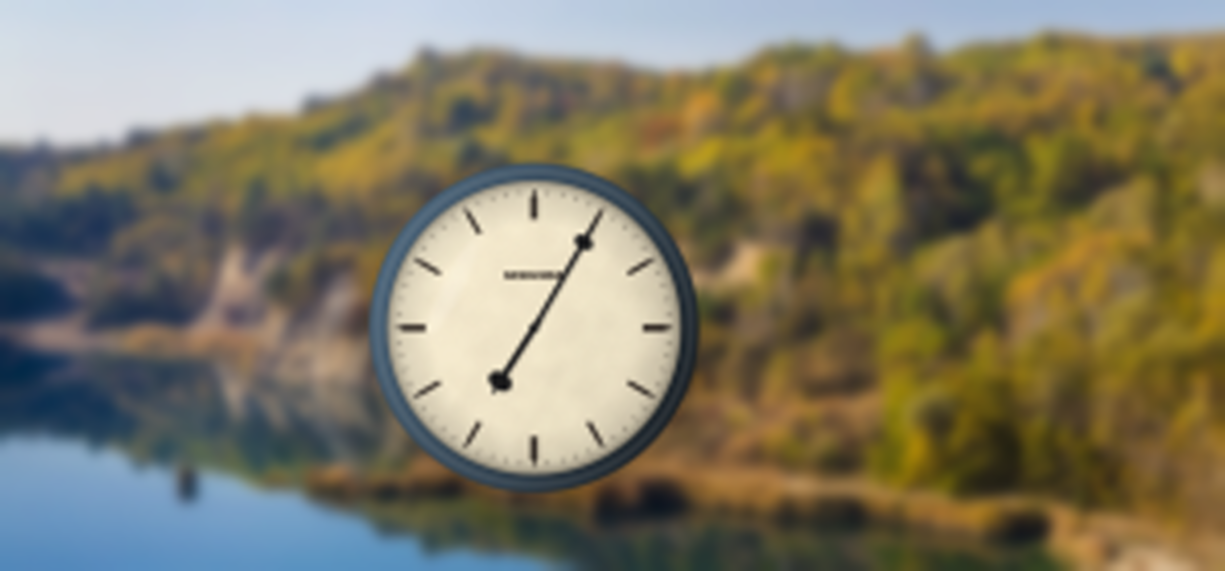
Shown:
7 h 05 min
